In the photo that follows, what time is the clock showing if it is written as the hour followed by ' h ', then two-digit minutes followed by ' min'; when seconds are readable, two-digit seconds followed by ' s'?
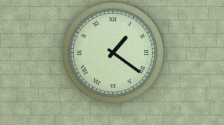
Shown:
1 h 21 min
